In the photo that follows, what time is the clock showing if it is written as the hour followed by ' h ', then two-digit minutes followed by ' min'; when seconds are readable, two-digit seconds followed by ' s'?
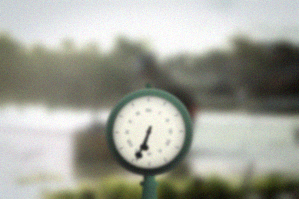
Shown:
6 h 34 min
